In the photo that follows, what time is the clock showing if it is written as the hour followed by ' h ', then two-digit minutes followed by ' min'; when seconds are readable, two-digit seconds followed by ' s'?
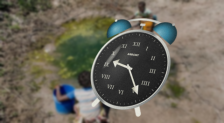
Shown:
9 h 24 min
